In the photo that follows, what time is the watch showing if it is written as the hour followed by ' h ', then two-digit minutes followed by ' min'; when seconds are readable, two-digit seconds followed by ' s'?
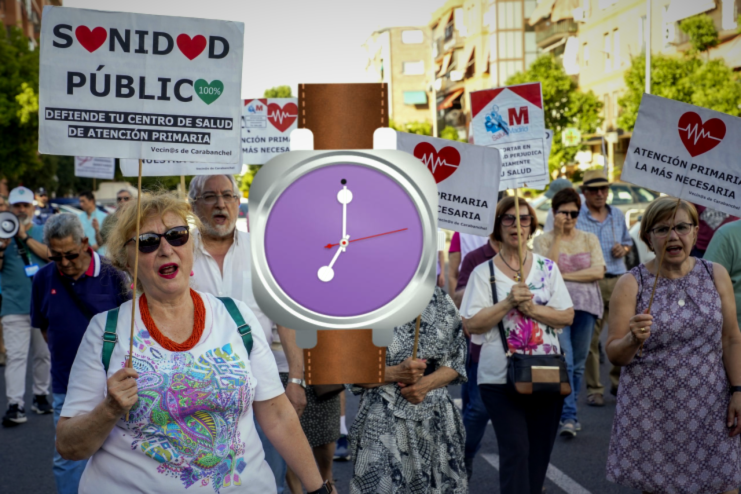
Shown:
7 h 00 min 13 s
